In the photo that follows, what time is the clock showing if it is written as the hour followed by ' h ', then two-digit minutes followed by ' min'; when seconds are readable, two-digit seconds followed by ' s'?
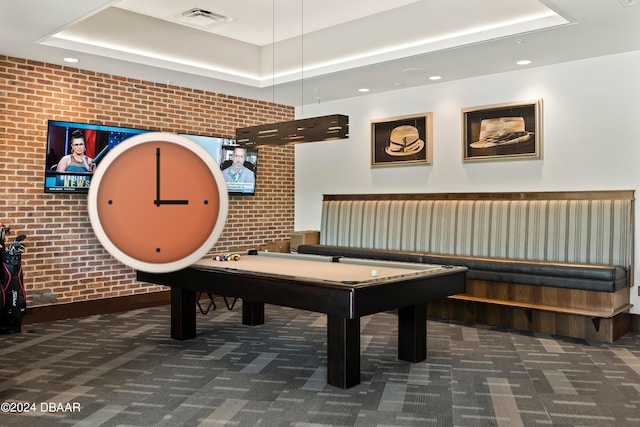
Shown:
3 h 00 min
